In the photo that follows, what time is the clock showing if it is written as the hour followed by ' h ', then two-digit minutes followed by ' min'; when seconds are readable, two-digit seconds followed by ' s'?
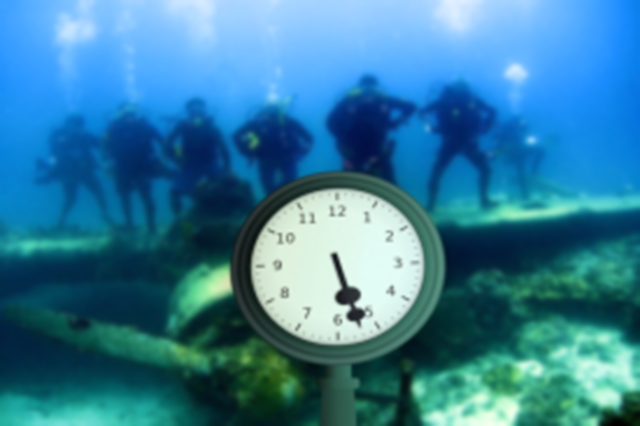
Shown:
5 h 27 min
